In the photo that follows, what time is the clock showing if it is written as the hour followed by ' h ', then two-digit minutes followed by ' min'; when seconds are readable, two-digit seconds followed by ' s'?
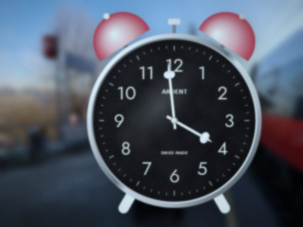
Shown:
3 h 59 min
